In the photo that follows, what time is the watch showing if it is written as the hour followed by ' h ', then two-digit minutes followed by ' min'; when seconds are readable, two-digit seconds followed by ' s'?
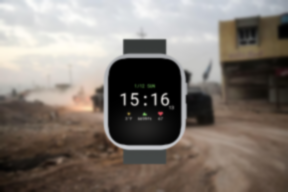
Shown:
15 h 16 min
